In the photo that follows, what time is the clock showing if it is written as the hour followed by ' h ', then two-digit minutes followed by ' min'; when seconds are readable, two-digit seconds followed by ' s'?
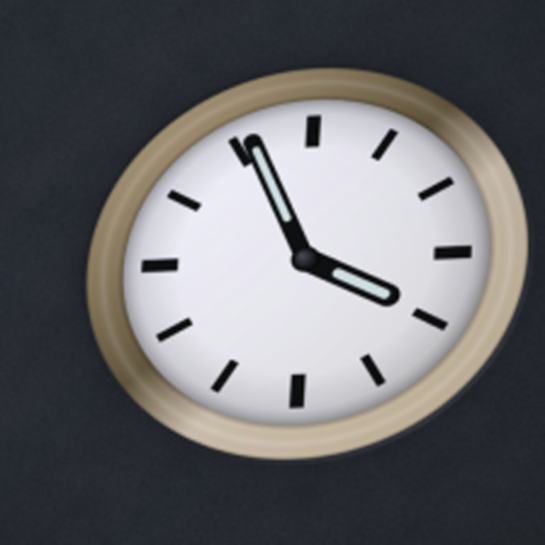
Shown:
3 h 56 min
